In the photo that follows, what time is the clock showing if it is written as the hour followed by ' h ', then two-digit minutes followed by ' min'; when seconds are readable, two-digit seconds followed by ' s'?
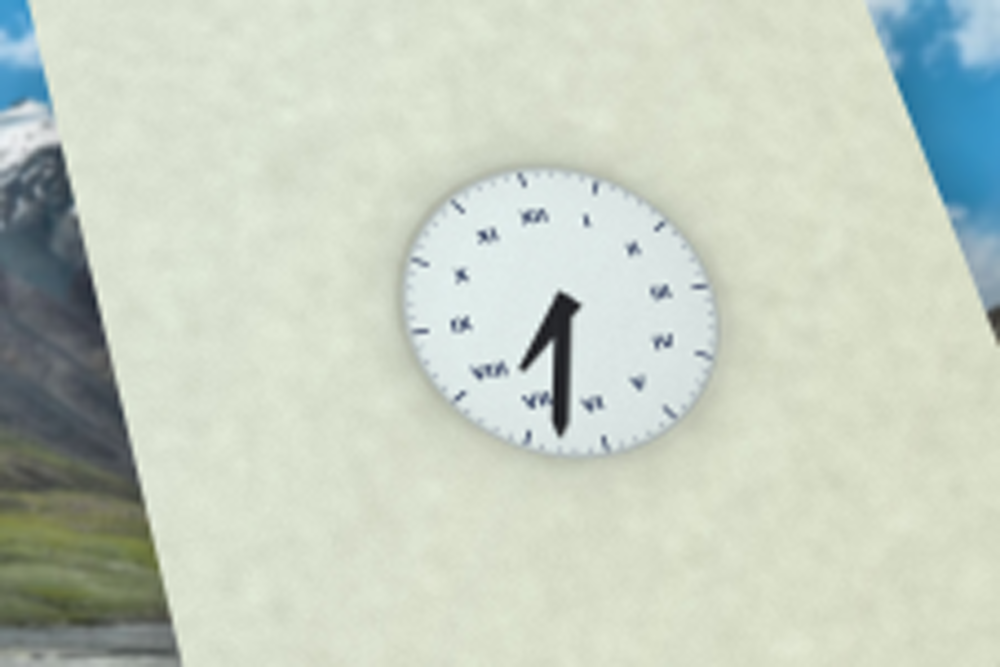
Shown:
7 h 33 min
